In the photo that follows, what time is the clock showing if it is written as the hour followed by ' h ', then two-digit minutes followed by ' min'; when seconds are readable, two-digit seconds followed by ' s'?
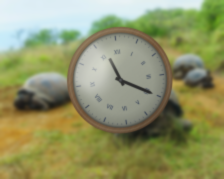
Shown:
11 h 20 min
